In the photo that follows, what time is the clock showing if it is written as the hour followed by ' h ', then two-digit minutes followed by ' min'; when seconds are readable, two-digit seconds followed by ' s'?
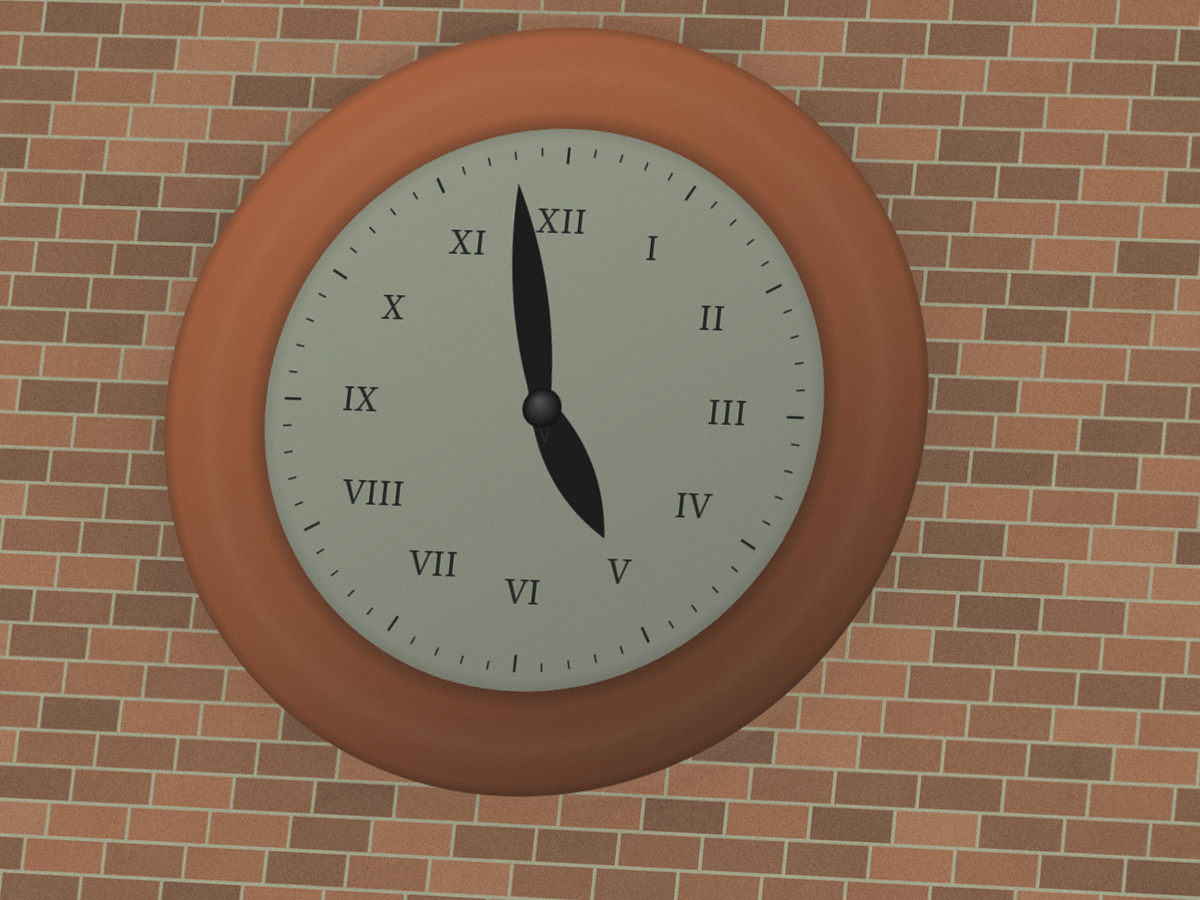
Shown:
4 h 58 min
